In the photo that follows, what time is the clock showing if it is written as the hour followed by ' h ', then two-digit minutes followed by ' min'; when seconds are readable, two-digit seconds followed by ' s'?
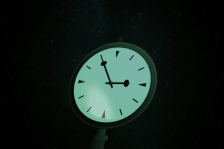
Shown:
2 h 55 min
